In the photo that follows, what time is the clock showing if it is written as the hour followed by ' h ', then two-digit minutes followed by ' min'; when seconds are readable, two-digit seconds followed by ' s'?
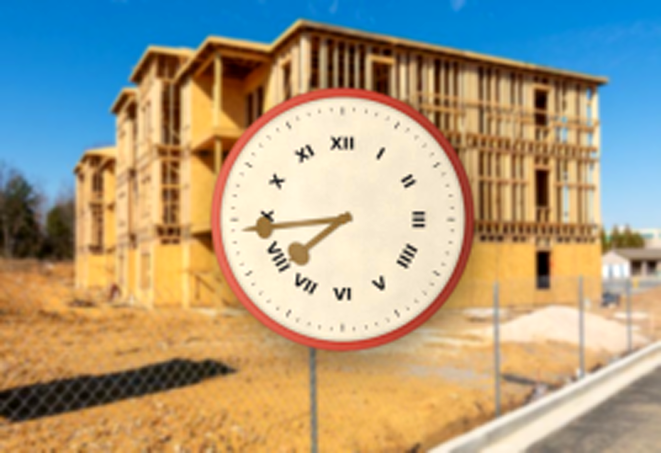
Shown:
7 h 44 min
